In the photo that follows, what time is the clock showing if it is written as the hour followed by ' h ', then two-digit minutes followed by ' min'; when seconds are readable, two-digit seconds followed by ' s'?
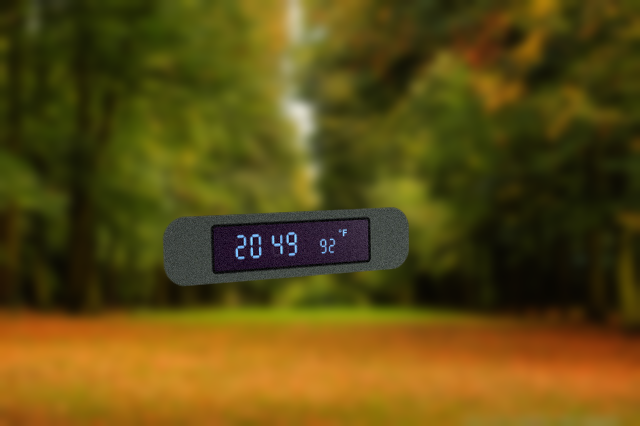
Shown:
20 h 49 min
